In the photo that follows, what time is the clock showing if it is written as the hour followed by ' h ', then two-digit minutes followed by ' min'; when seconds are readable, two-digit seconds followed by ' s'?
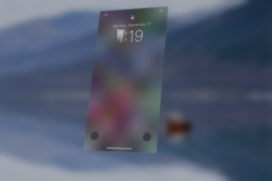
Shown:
1 h 19 min
